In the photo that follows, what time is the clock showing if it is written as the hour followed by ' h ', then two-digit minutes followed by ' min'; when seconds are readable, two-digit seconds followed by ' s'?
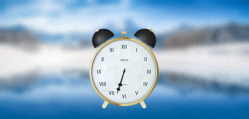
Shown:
6 h 33 min
